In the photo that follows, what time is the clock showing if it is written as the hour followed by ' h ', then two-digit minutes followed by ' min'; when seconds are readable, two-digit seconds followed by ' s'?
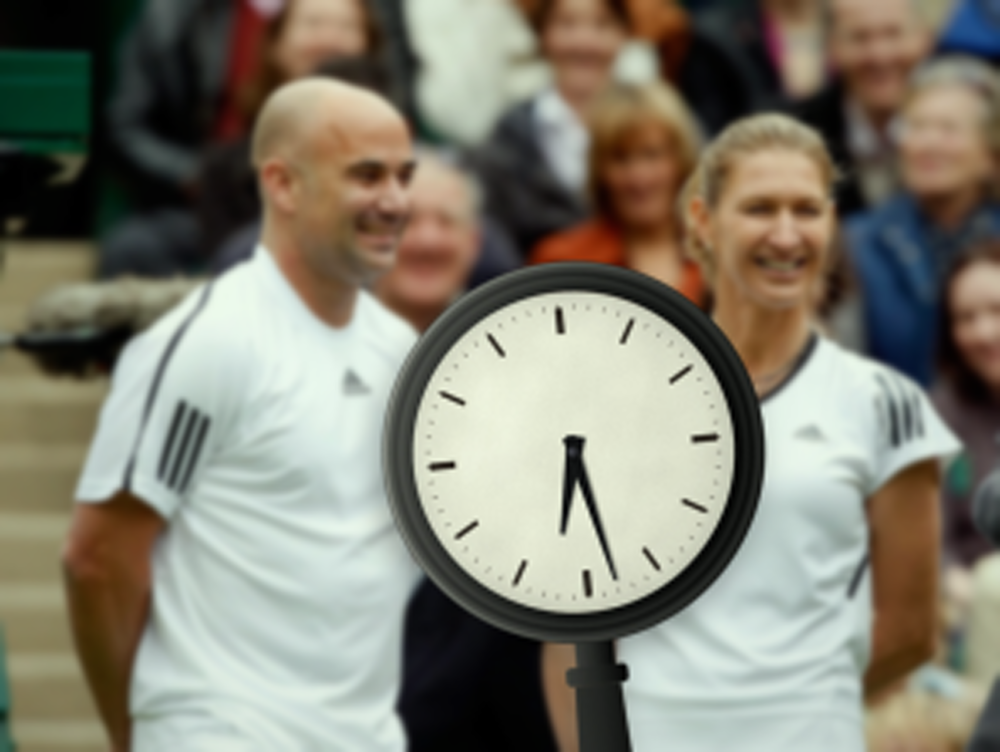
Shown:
6 h 28 min
